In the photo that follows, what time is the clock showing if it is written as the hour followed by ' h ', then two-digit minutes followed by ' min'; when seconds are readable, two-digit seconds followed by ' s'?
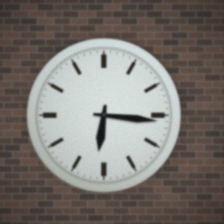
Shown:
6 h 16 min
